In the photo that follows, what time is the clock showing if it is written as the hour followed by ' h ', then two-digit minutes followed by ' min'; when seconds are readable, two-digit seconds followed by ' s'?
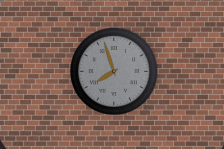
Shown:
7 h 57 min
